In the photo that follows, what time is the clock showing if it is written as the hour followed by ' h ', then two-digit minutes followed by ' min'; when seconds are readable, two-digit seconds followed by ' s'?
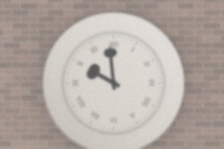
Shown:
9 h 59 min
